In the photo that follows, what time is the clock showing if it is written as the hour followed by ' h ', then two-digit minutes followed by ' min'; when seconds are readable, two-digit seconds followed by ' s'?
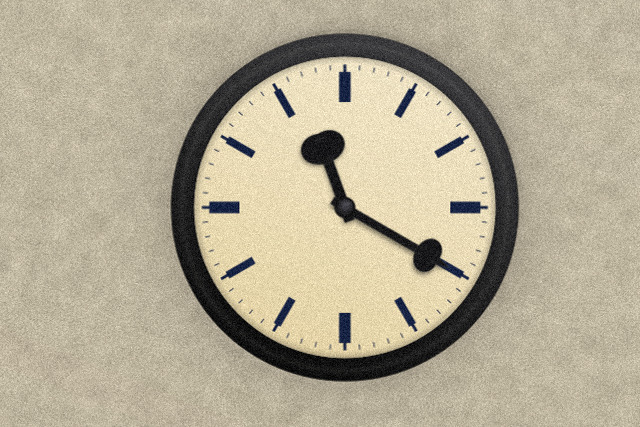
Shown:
11 h 20 min
